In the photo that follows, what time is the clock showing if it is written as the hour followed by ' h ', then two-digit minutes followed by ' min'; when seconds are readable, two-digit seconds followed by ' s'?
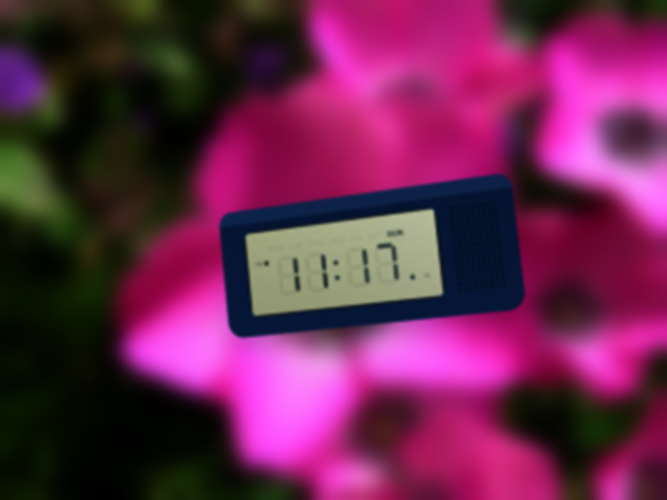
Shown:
11 h 17 min
